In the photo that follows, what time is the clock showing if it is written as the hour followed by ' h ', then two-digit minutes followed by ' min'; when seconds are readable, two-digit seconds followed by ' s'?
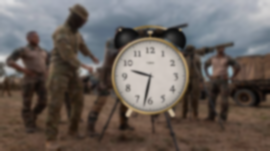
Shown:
9 h 32 min
